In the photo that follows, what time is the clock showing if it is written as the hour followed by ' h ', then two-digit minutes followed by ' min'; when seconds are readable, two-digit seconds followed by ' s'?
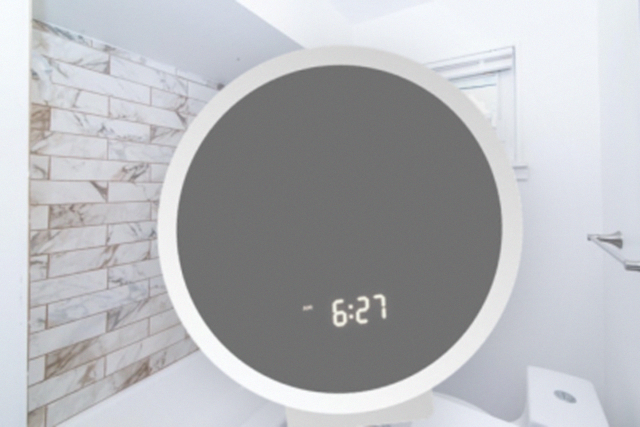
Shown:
6 h 27 min
